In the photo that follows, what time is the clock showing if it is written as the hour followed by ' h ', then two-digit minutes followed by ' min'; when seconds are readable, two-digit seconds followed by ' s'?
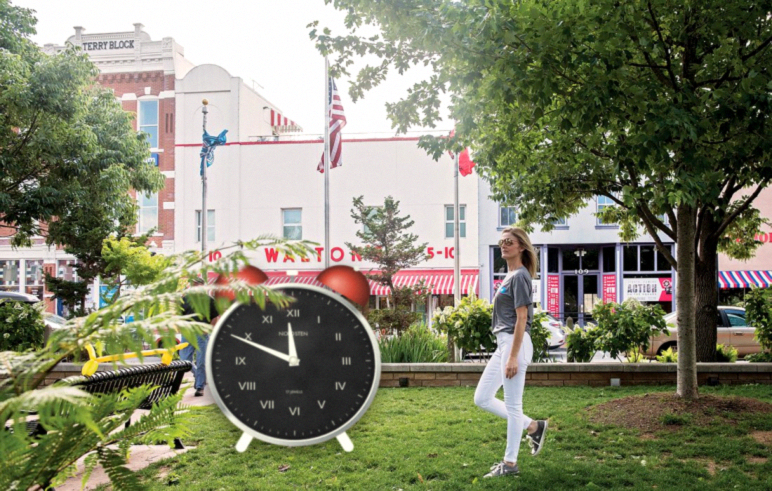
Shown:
11 h 49 min
